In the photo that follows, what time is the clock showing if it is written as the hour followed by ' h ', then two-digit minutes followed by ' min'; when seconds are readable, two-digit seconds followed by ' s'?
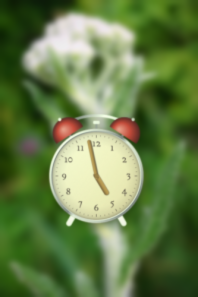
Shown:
4 h 58 min
